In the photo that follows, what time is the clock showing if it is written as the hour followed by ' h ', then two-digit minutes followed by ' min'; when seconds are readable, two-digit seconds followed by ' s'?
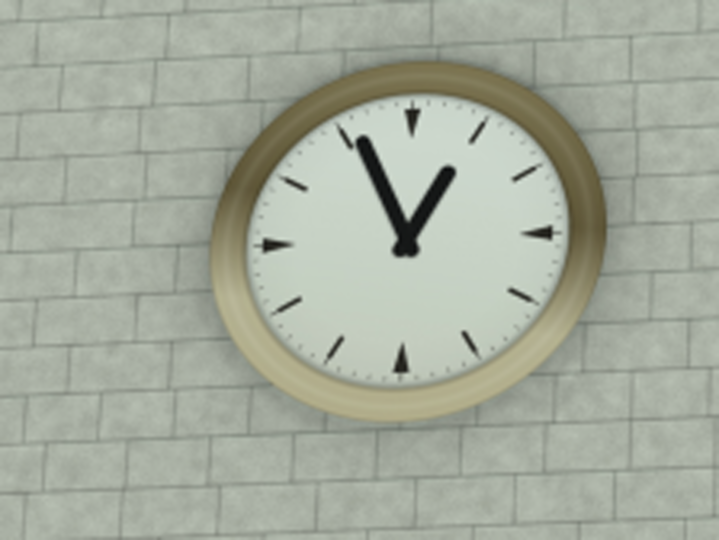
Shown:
12 h 56 min
